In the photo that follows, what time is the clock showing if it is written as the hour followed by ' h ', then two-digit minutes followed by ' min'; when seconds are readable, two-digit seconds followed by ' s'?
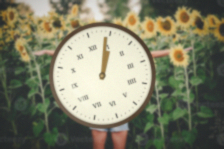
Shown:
1 h 04 min
